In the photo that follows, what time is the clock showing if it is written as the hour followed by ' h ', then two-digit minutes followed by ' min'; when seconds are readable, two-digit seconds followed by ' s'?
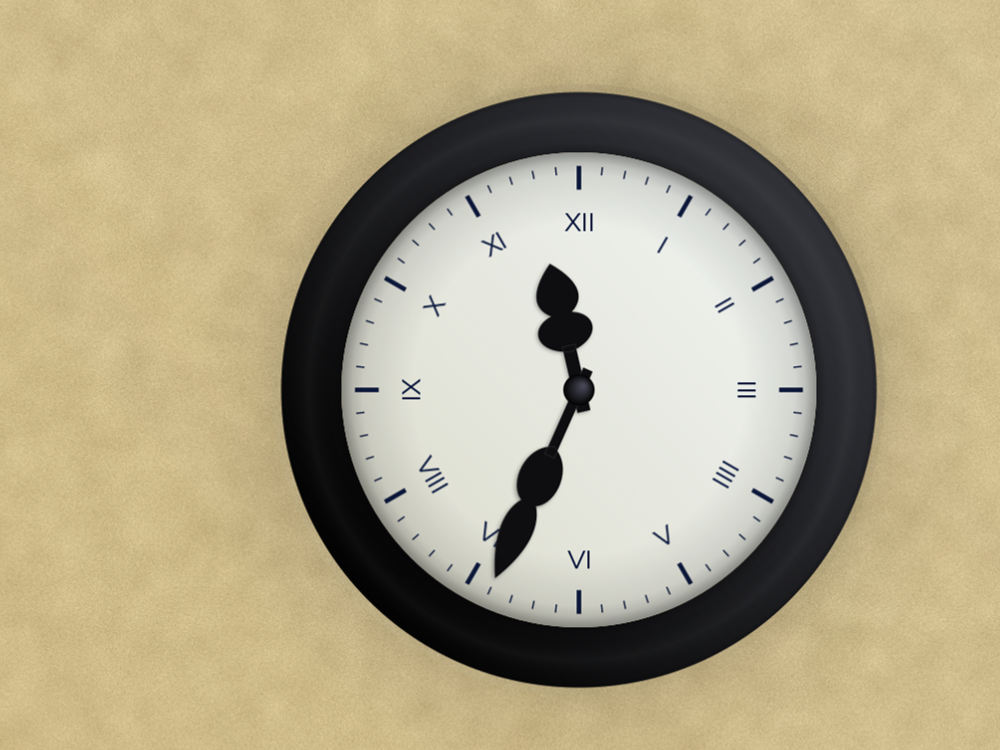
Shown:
11 h 34 min
